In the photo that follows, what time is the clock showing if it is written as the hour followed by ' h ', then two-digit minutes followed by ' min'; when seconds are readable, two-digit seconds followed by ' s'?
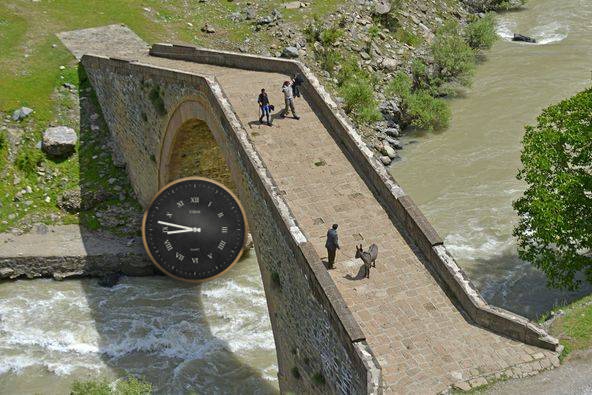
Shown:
8 h 47 min
